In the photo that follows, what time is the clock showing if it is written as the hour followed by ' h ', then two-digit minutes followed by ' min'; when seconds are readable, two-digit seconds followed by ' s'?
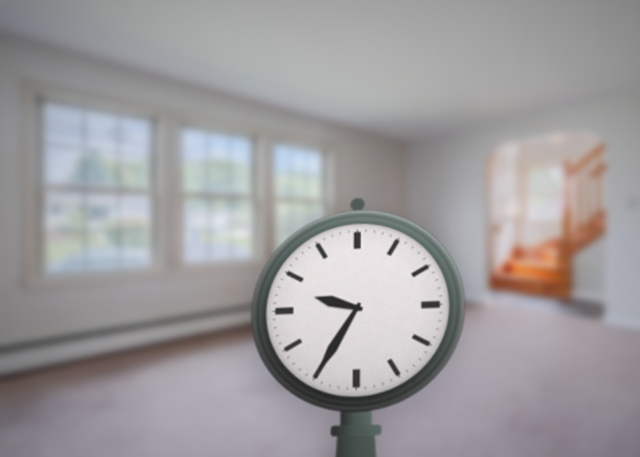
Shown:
9 h 35 min
